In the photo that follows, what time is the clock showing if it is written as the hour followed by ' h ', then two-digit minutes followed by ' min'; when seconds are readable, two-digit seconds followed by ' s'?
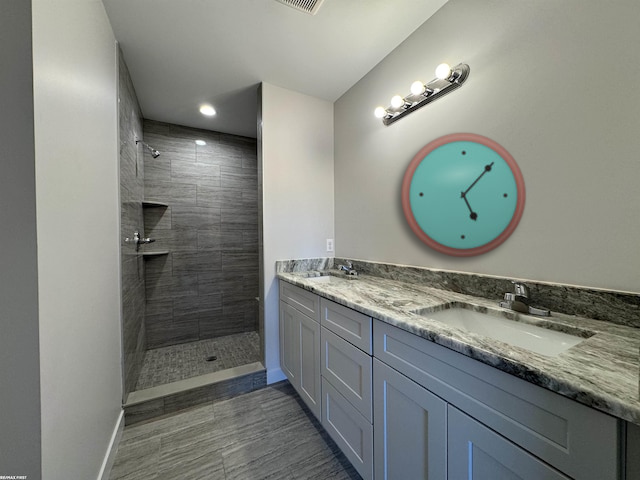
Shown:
5 h 07 min
